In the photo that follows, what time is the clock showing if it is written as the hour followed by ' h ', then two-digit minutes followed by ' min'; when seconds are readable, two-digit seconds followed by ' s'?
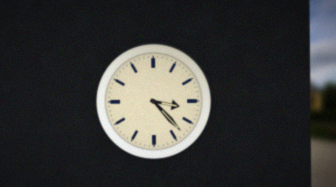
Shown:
3 h 23 min
